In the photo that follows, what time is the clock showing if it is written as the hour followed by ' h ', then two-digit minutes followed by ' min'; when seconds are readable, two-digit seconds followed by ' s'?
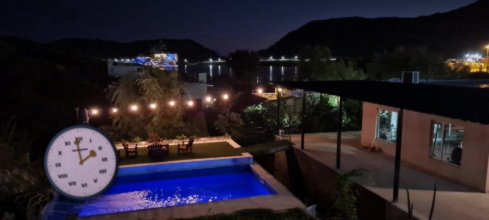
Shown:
1 h 59 min
